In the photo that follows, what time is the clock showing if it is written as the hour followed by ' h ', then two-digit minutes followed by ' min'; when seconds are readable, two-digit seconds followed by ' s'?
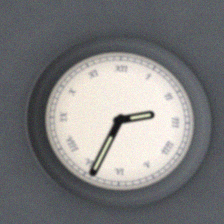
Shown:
2 h 34 min
